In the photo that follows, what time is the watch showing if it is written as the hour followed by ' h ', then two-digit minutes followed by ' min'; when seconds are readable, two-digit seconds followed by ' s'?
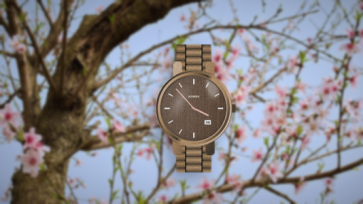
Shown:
3 h 53 min
